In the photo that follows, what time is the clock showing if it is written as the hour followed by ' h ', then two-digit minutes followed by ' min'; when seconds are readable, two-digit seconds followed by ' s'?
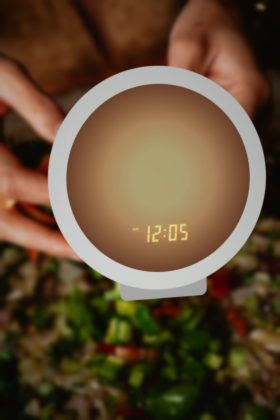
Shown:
12 h 05 min
